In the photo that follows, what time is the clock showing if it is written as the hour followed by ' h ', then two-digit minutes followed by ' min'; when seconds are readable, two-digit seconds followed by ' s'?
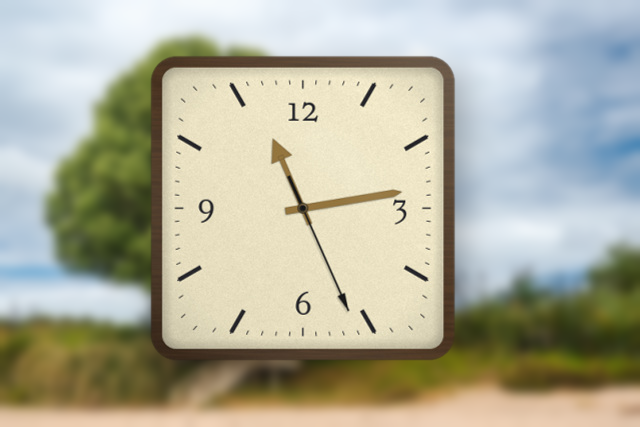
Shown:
11 h 13 min 26 s
